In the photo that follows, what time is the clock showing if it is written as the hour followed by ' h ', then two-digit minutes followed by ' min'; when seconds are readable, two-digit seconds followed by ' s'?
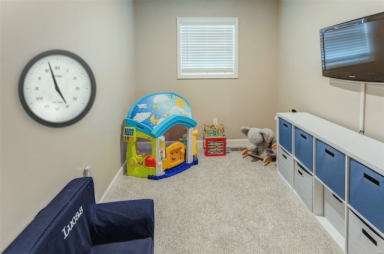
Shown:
4 h 57 min
